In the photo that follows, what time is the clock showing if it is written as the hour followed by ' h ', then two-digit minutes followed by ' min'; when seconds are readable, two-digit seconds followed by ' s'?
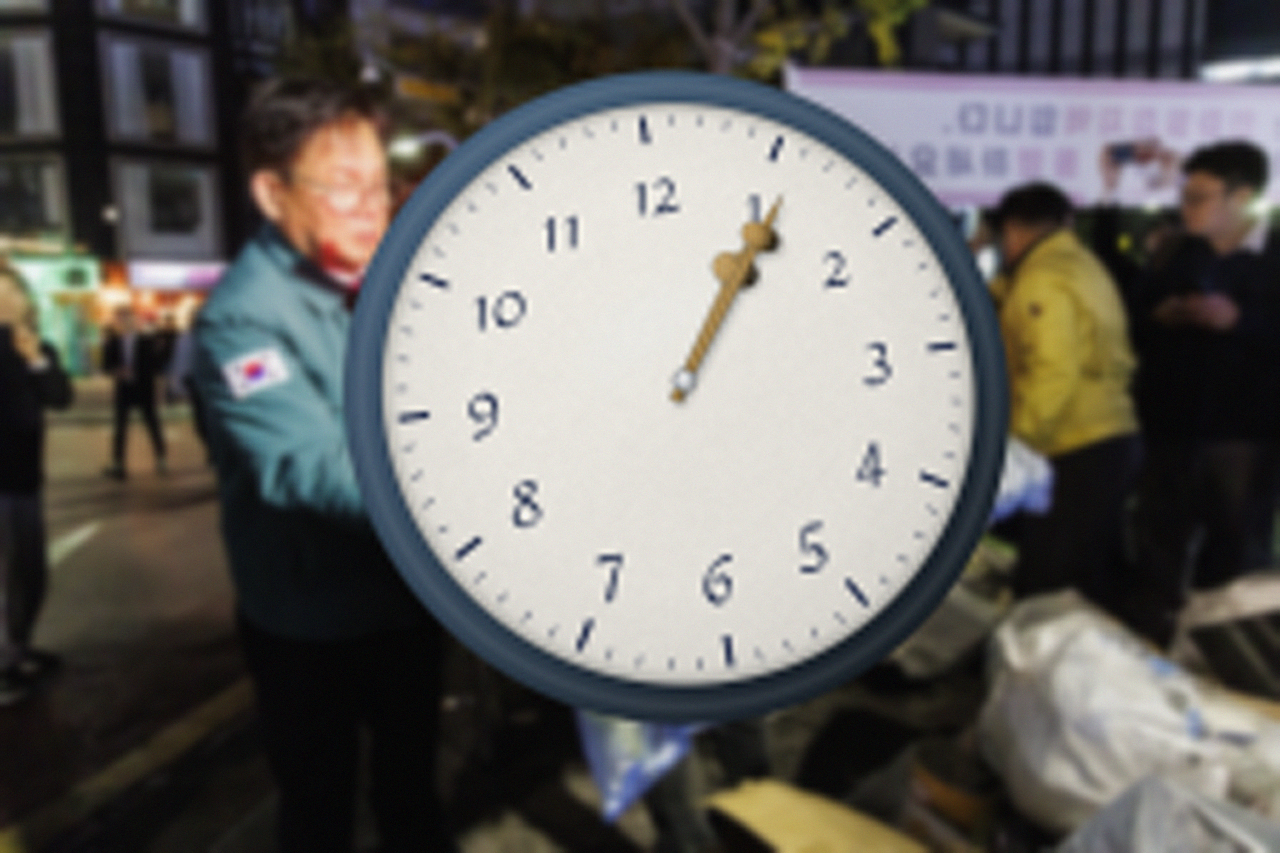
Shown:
1 h 06 min
